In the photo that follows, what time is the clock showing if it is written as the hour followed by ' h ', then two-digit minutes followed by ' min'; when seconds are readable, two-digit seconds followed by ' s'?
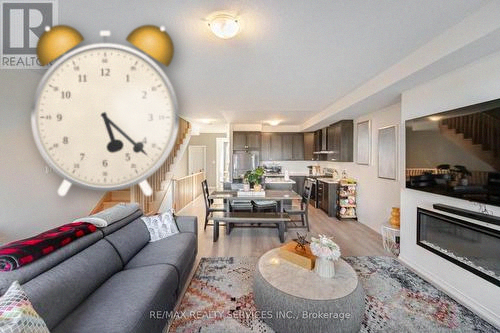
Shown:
5 h 22 min
